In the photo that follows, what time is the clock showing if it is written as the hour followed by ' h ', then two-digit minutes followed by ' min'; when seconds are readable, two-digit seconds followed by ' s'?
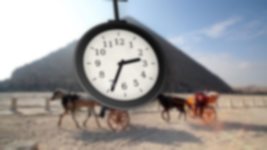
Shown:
2 h 34 min
